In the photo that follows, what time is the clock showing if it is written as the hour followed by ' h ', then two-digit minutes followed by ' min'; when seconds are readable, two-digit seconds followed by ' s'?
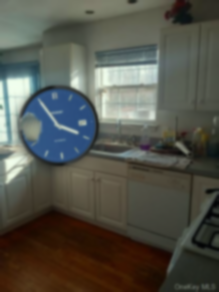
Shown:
3 h 55 min
